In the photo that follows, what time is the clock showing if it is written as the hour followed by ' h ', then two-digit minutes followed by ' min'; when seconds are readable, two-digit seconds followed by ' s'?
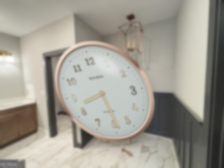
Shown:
8 h 29 min
